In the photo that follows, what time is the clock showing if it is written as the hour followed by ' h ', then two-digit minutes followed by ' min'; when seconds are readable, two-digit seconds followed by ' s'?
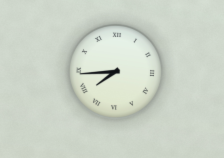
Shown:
7 h 44 min
